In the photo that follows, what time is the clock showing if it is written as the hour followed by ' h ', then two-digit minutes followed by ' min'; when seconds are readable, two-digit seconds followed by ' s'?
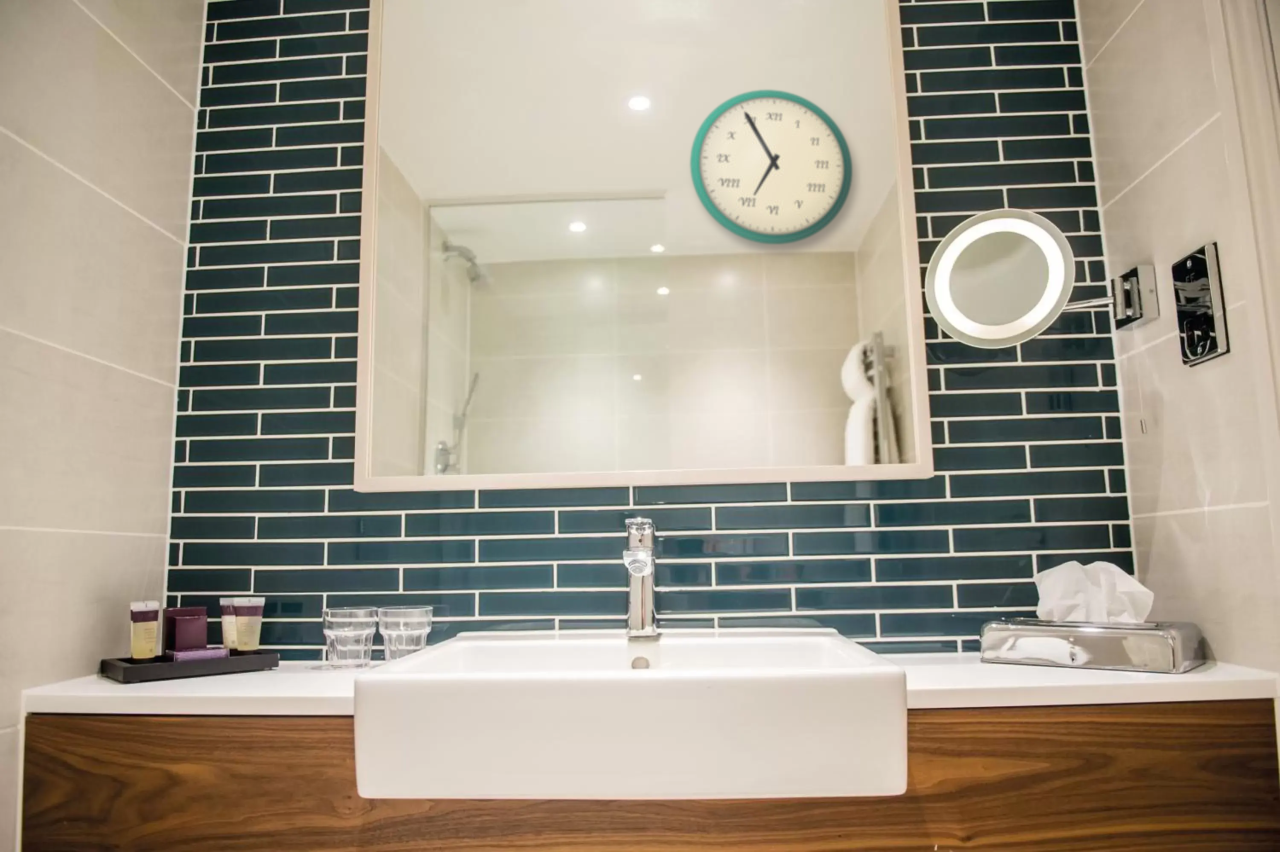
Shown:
6 h 55 min
